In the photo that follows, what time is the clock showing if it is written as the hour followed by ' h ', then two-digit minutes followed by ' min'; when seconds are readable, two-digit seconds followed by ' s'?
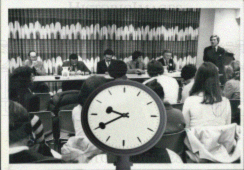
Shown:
9 h 40 min
